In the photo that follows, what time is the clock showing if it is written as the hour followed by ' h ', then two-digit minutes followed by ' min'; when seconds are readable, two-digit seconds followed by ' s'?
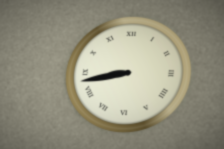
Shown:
8 h 43 min
